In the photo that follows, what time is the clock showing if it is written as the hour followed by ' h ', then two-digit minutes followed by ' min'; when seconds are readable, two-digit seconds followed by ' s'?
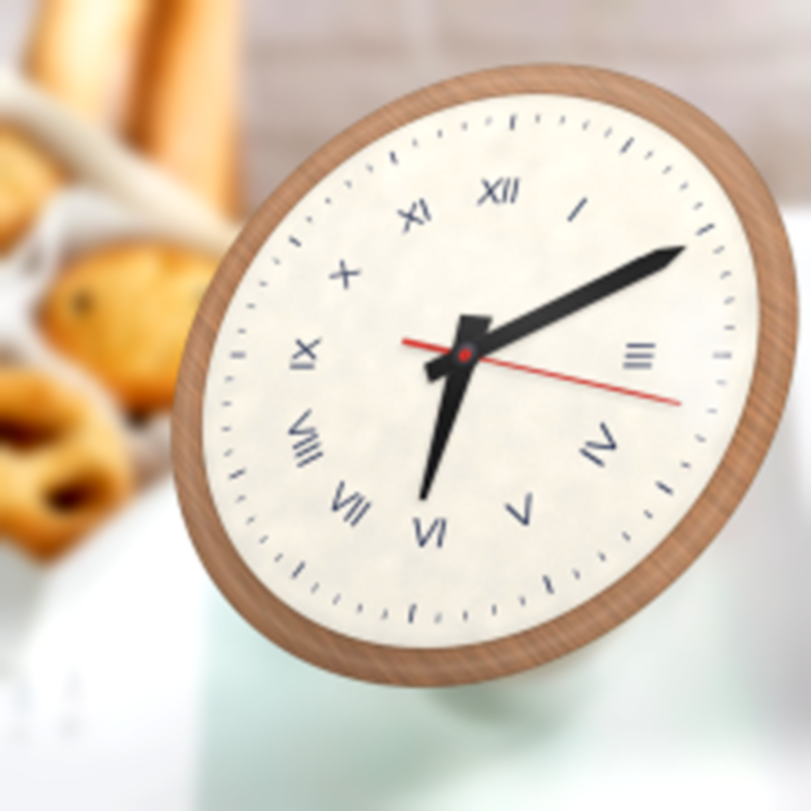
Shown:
6 h 10 min 17 s
